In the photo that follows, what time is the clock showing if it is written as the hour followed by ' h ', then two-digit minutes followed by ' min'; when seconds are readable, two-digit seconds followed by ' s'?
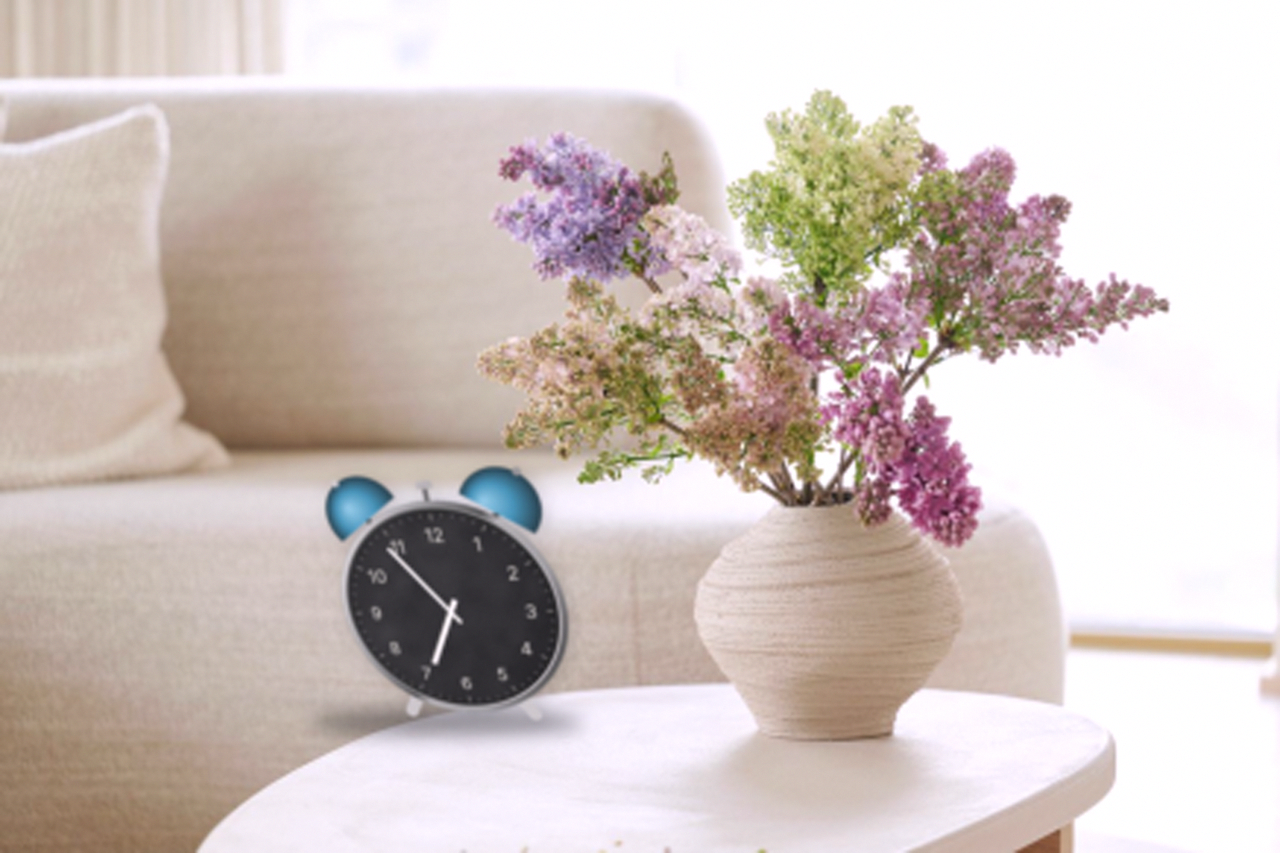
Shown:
6 h 54 min
